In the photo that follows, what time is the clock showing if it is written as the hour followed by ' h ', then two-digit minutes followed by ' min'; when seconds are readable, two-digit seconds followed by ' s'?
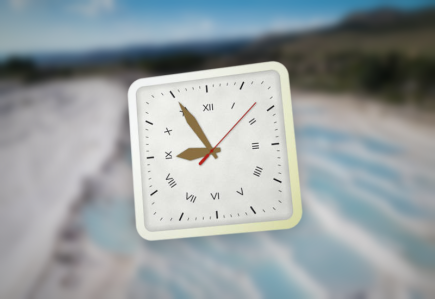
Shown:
8 h 55 min 08 s
